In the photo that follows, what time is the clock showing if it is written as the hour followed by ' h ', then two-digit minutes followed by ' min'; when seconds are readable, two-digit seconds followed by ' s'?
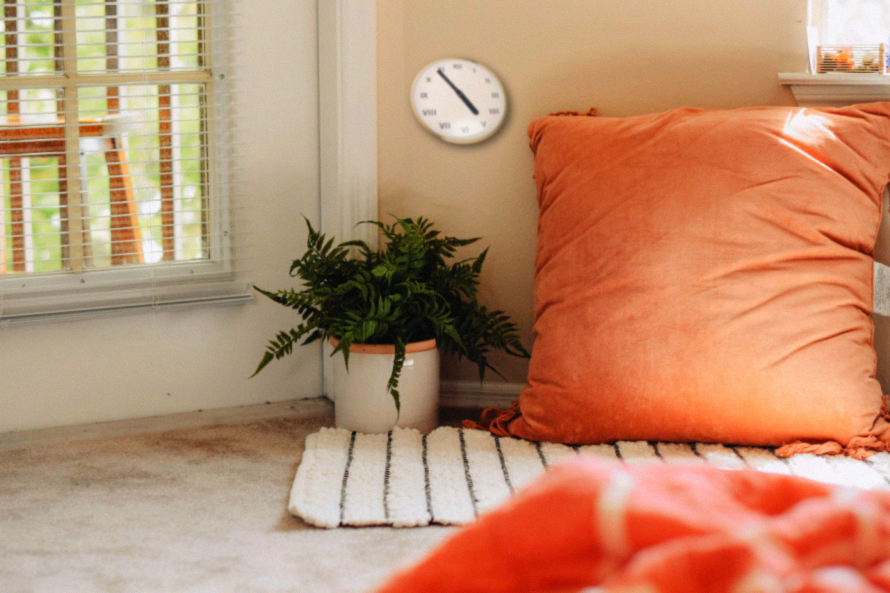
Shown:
4 h 54 min
